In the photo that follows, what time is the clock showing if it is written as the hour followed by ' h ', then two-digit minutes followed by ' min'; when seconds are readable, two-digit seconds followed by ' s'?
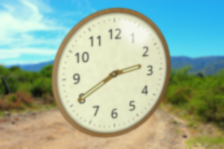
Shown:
2 h 40 min
